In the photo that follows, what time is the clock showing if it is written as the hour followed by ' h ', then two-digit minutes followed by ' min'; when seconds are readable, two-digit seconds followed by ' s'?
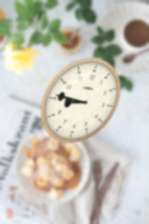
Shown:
8 h 46 min
